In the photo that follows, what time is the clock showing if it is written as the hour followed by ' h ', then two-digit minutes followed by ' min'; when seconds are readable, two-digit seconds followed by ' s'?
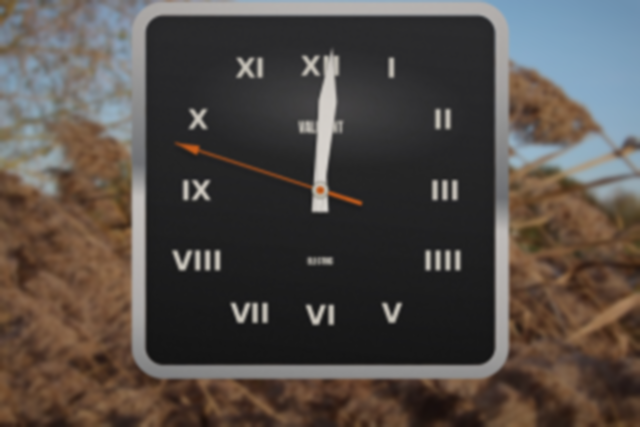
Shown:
12 h 00 min 48 s
